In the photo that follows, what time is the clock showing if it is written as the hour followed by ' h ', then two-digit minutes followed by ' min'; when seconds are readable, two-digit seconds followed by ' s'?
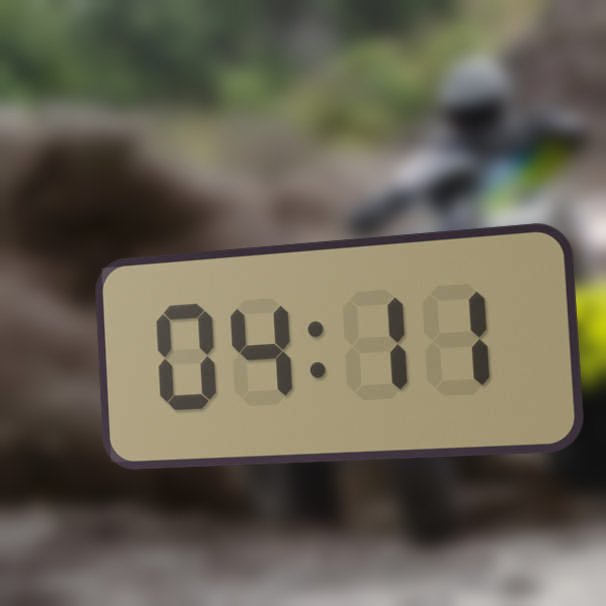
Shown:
4 h 11 min
